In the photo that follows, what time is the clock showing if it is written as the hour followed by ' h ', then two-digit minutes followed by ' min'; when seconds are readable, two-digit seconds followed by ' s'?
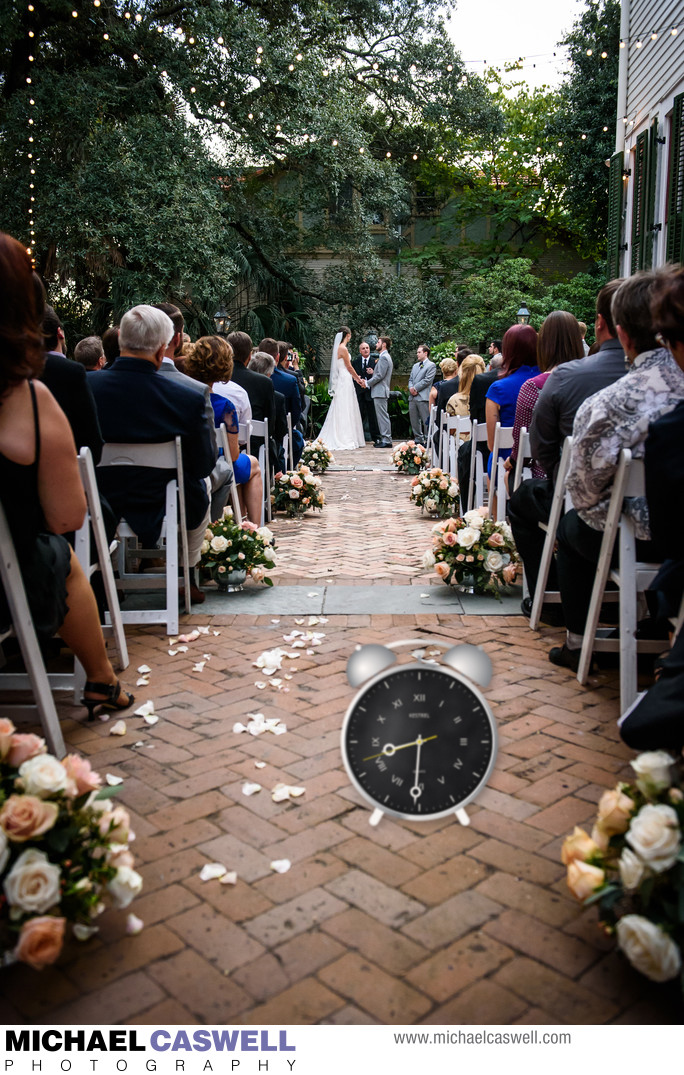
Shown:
8 h 30 min 42 s
